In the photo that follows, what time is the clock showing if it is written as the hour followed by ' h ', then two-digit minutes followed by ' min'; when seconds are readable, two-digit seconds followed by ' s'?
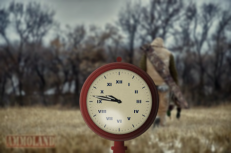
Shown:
9 h 47 min
